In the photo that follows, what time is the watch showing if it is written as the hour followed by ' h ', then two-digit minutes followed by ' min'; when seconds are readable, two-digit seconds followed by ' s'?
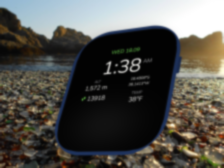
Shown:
1 h 38 min
